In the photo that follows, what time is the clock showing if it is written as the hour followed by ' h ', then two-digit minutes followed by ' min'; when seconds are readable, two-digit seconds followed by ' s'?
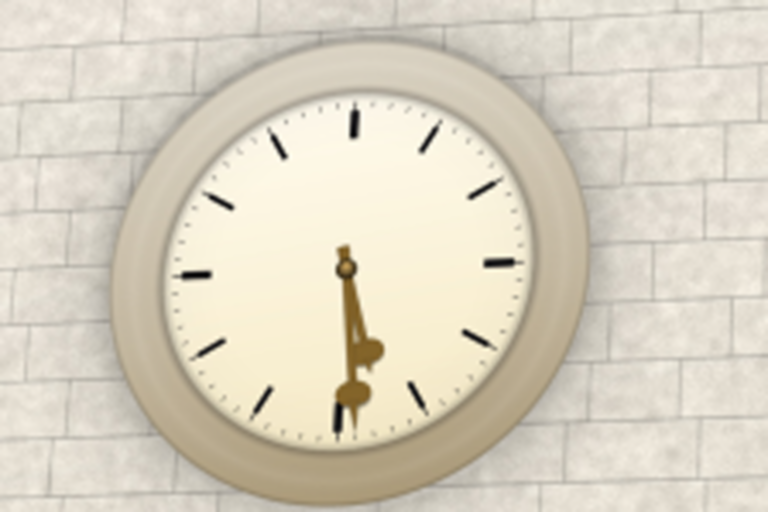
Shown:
5 h 29 min
